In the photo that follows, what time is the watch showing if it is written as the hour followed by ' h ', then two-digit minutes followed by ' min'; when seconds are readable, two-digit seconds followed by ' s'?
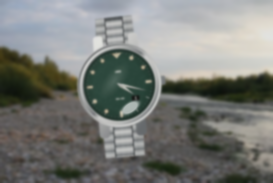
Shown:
4 h 18 min
